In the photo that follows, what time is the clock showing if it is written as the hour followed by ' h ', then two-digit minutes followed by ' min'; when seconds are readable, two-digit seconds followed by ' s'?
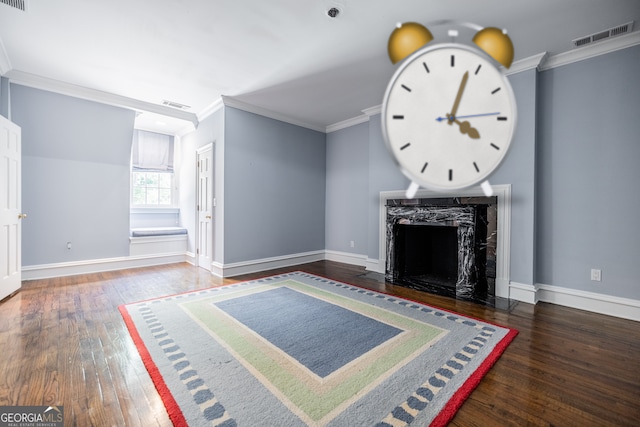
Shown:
4 h 03 min 14 s
